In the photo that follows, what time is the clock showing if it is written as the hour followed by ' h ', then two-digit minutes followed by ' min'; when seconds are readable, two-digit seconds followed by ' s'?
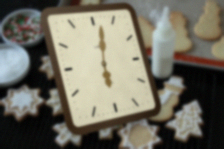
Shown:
6 h 02 min
